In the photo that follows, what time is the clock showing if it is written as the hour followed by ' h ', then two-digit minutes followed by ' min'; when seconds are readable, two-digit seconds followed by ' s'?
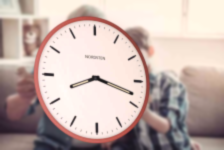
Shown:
8 h 18 min
